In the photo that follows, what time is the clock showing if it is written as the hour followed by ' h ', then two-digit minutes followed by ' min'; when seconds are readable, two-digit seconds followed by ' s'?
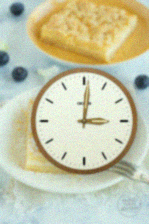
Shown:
3 h 01 min
